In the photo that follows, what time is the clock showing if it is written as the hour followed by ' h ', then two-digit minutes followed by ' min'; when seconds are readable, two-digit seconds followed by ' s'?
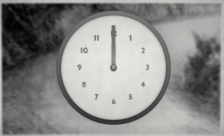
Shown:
12 h 00 min
